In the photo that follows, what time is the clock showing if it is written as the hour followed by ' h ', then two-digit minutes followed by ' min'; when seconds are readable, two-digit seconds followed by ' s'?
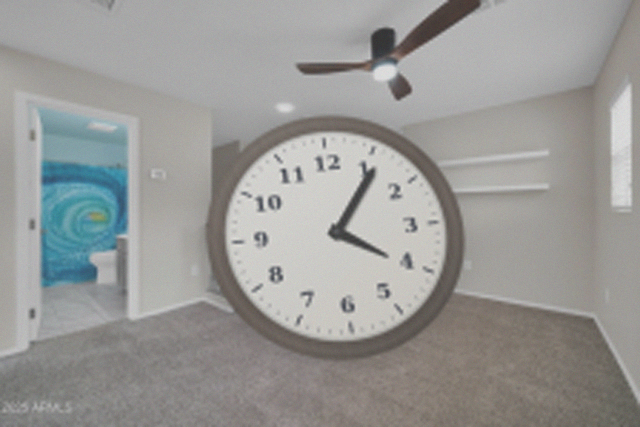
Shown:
4 h 06 min
